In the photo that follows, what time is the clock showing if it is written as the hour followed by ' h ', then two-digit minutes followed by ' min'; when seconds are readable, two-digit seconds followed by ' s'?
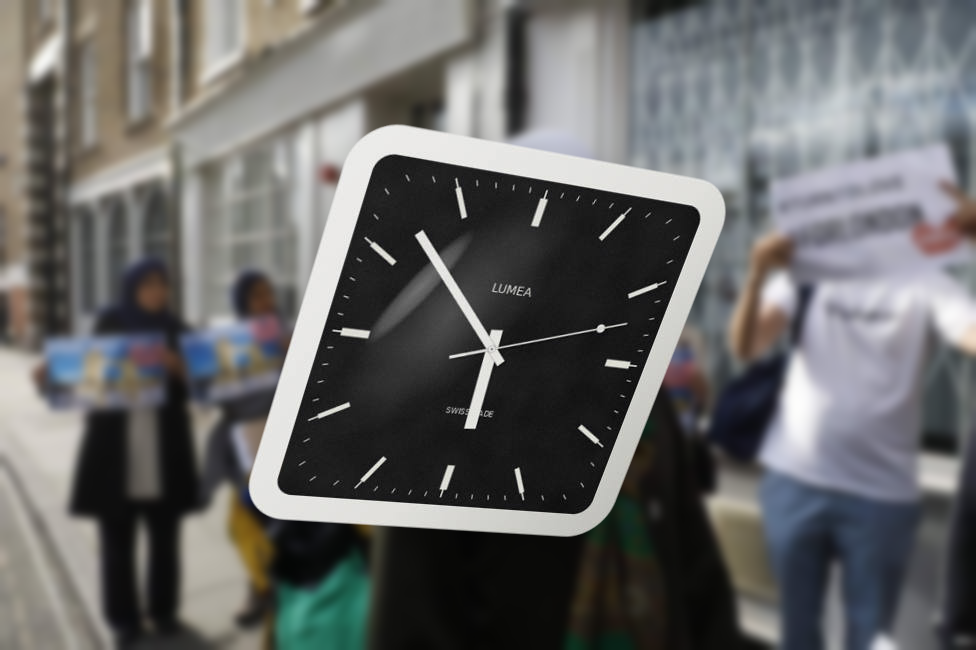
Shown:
5 h 52 min 12 s
